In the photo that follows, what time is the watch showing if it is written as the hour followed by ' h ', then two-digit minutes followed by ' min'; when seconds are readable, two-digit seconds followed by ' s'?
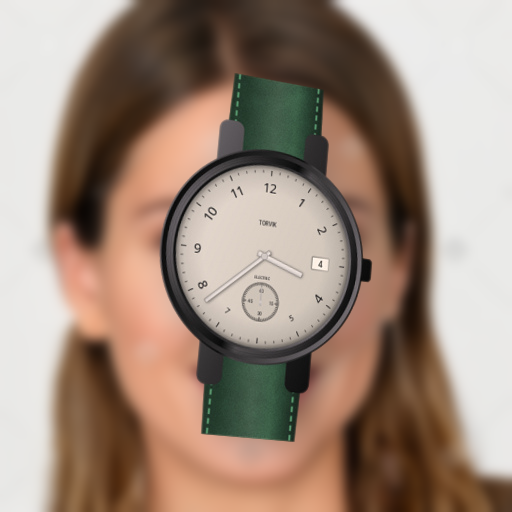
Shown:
3 h 38 min
